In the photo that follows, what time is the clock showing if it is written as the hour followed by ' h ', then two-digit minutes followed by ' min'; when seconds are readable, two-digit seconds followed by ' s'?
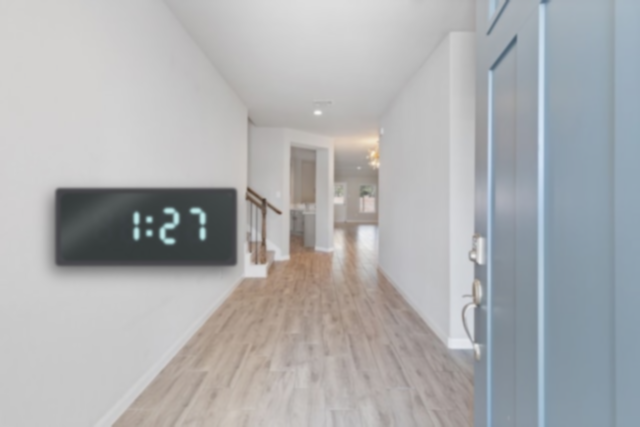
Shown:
1 h 27 min
